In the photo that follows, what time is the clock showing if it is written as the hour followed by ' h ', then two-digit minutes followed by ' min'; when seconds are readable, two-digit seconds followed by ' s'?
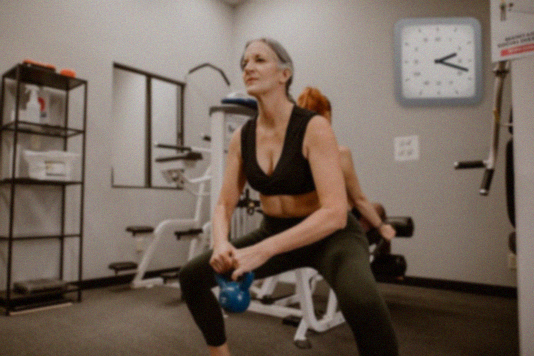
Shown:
2 h 18 min
